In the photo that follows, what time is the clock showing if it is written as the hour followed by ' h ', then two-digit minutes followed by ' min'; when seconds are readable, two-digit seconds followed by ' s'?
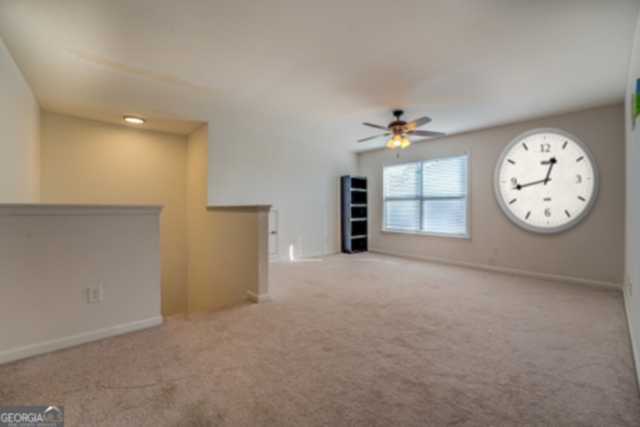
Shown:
12 h 43 min
